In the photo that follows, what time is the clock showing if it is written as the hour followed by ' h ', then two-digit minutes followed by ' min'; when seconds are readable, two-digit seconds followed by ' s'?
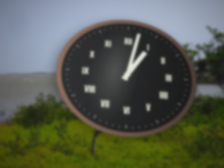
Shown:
1 h 02 min
